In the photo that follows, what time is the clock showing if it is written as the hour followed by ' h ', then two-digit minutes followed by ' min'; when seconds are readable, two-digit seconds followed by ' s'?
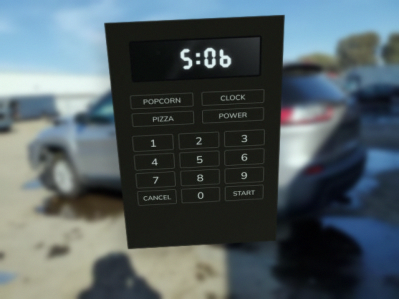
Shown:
5 h 06 min
